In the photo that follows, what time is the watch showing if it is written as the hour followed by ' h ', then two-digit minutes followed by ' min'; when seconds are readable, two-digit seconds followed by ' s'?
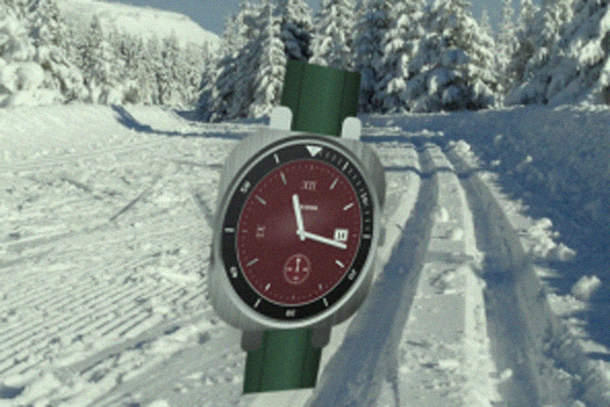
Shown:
11 h 17 min
